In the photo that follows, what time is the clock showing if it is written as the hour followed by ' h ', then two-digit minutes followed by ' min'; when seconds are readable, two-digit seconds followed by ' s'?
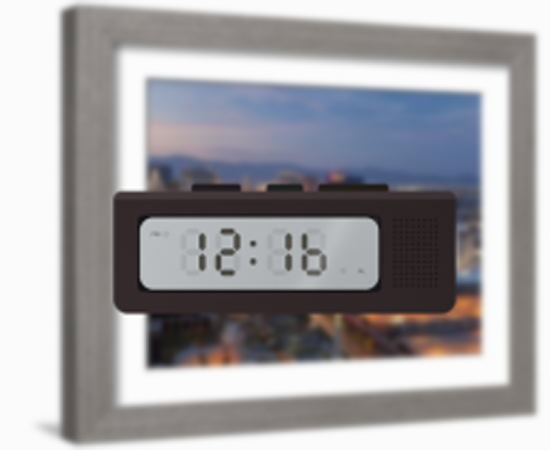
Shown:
12 h 16 min
